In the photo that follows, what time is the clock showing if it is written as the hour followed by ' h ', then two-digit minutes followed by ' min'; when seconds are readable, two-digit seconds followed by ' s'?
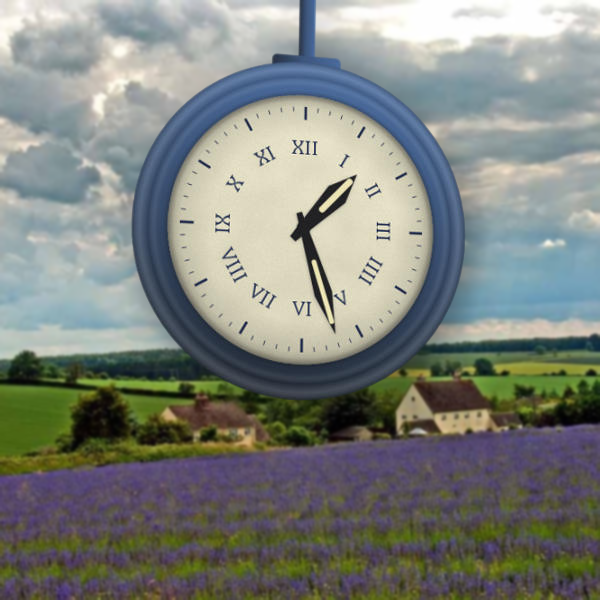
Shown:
1 h 27 min
